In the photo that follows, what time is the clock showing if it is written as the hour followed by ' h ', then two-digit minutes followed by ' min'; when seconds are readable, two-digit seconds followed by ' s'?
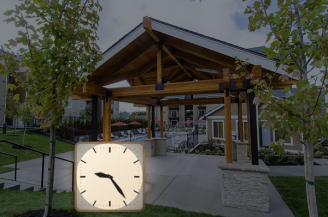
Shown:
9 h 24 min
